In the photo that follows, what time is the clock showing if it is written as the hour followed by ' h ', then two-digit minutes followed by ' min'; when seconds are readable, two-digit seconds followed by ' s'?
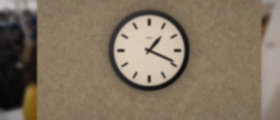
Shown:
1 h 19 min
